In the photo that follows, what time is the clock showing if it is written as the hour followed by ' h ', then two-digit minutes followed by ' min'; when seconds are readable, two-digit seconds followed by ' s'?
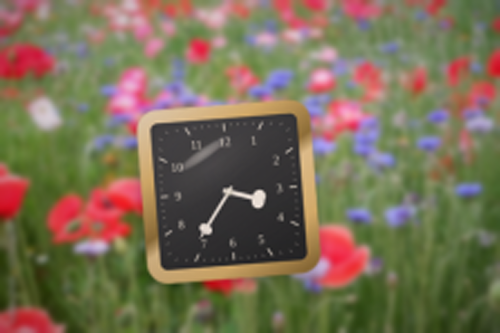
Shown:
3 h 36 min
